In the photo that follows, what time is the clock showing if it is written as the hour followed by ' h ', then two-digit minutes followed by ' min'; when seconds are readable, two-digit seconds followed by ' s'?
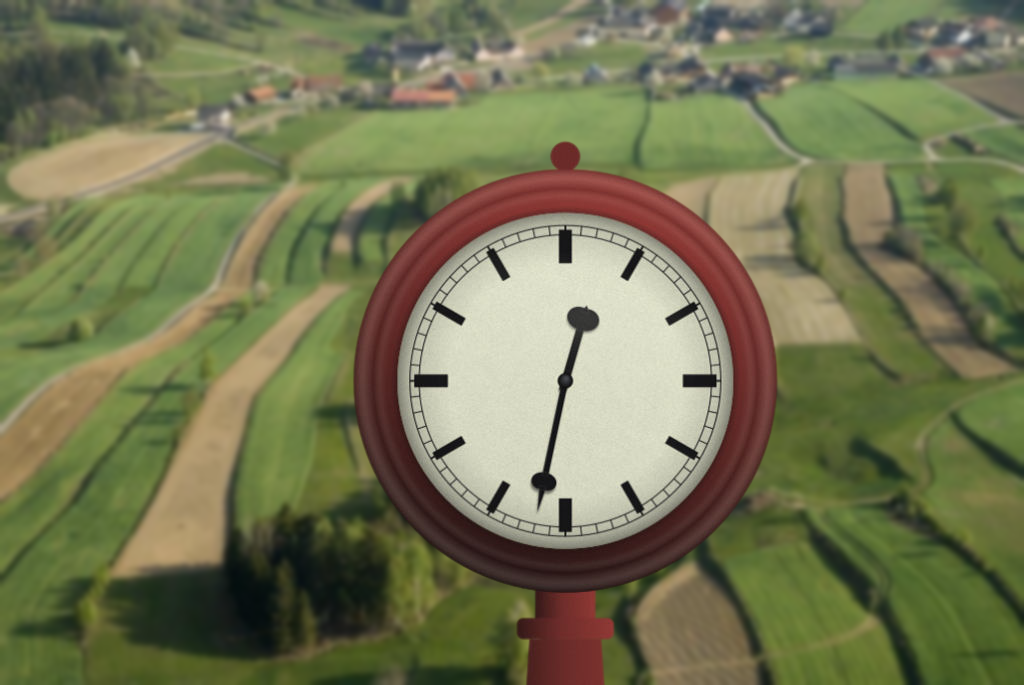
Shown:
12 h 32 min
